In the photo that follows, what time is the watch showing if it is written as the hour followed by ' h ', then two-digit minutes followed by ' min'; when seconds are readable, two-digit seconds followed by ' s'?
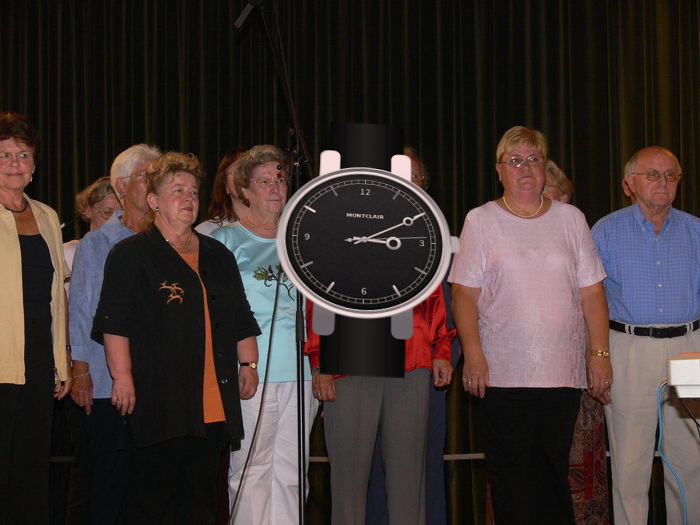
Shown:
3 h 10 min 14 s
